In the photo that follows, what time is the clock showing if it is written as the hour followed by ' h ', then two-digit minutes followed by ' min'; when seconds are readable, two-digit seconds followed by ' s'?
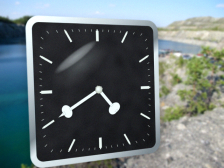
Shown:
4 h 40 min
